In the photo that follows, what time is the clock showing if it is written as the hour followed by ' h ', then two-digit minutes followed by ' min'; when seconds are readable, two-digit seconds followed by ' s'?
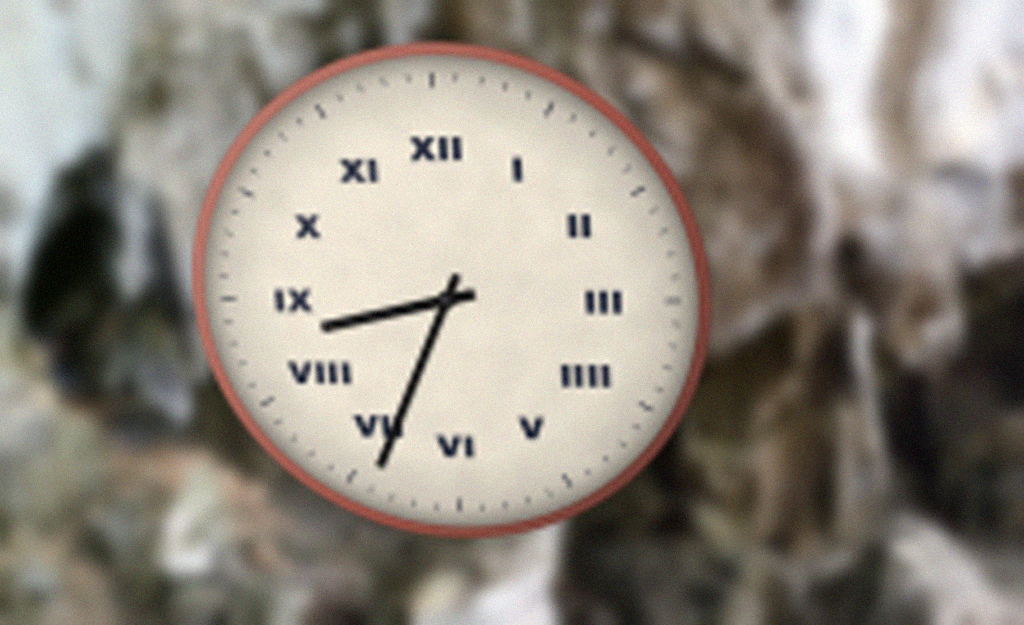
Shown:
8 h 34 min
